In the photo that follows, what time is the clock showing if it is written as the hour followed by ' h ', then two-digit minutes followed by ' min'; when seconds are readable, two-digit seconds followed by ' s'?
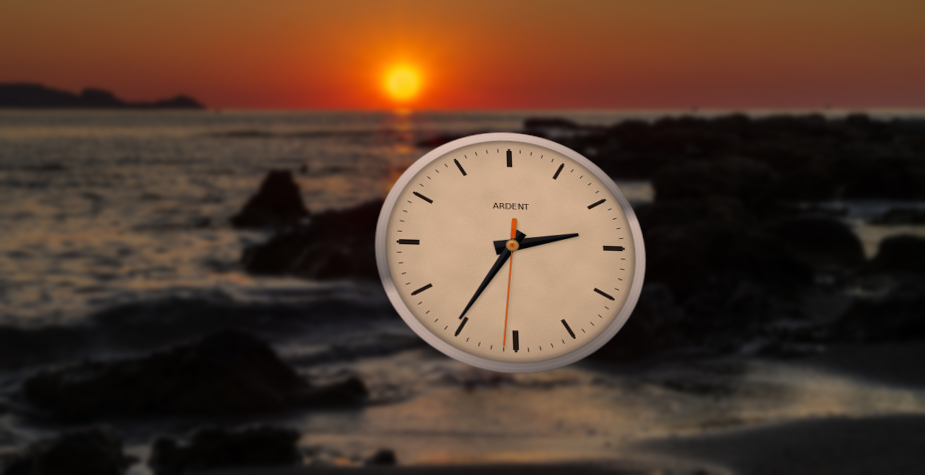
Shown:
2 h 35 min 31 s
